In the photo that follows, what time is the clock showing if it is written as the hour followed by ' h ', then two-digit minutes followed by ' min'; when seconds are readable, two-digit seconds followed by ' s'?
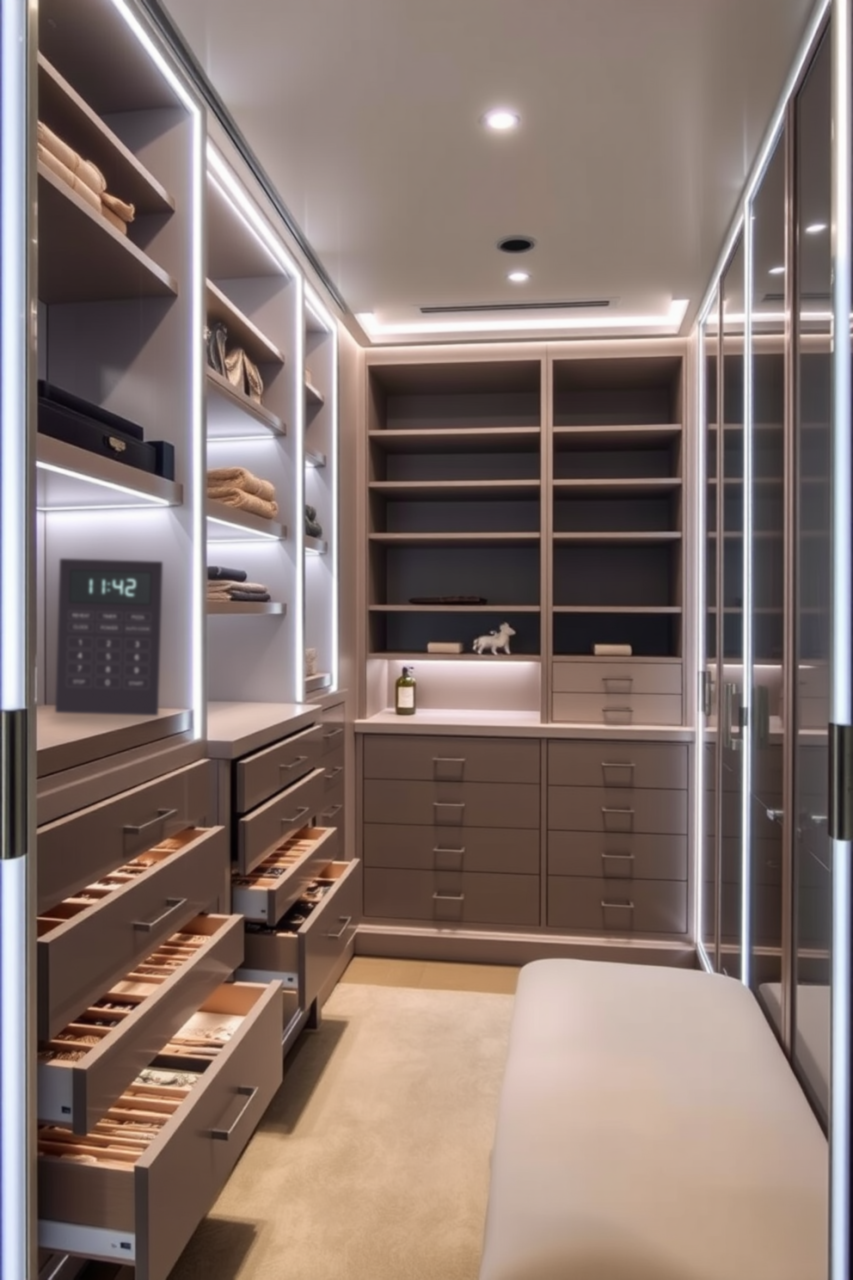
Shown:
11 h 42 min
